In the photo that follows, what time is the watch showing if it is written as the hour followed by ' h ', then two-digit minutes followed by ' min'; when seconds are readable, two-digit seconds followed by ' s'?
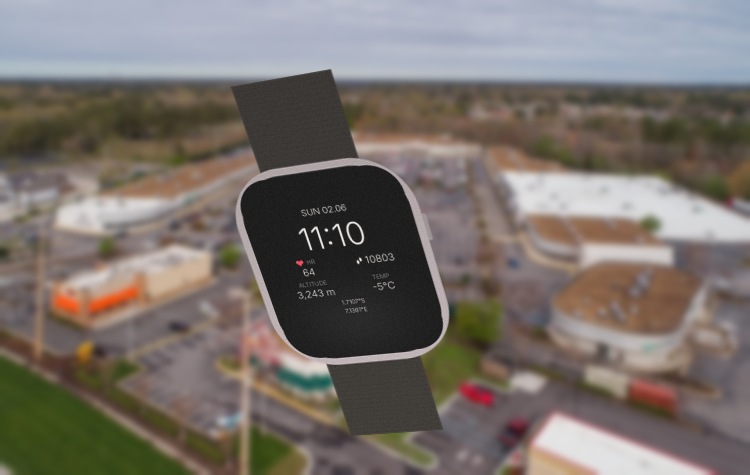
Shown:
11 h 10 min
